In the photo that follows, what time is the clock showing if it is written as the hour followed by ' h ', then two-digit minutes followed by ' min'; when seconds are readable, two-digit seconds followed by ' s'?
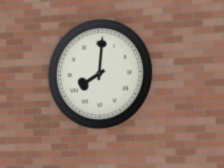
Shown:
8 h 01 min
